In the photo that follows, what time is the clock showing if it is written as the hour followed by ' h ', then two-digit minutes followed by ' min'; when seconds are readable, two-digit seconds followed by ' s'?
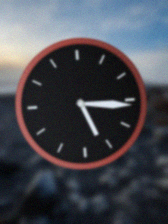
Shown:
5 h 16 min
